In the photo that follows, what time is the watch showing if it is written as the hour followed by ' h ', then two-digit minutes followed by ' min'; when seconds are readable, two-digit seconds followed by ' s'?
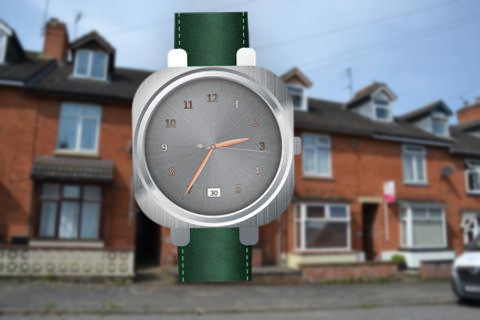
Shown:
2 h 35 min 16 s
